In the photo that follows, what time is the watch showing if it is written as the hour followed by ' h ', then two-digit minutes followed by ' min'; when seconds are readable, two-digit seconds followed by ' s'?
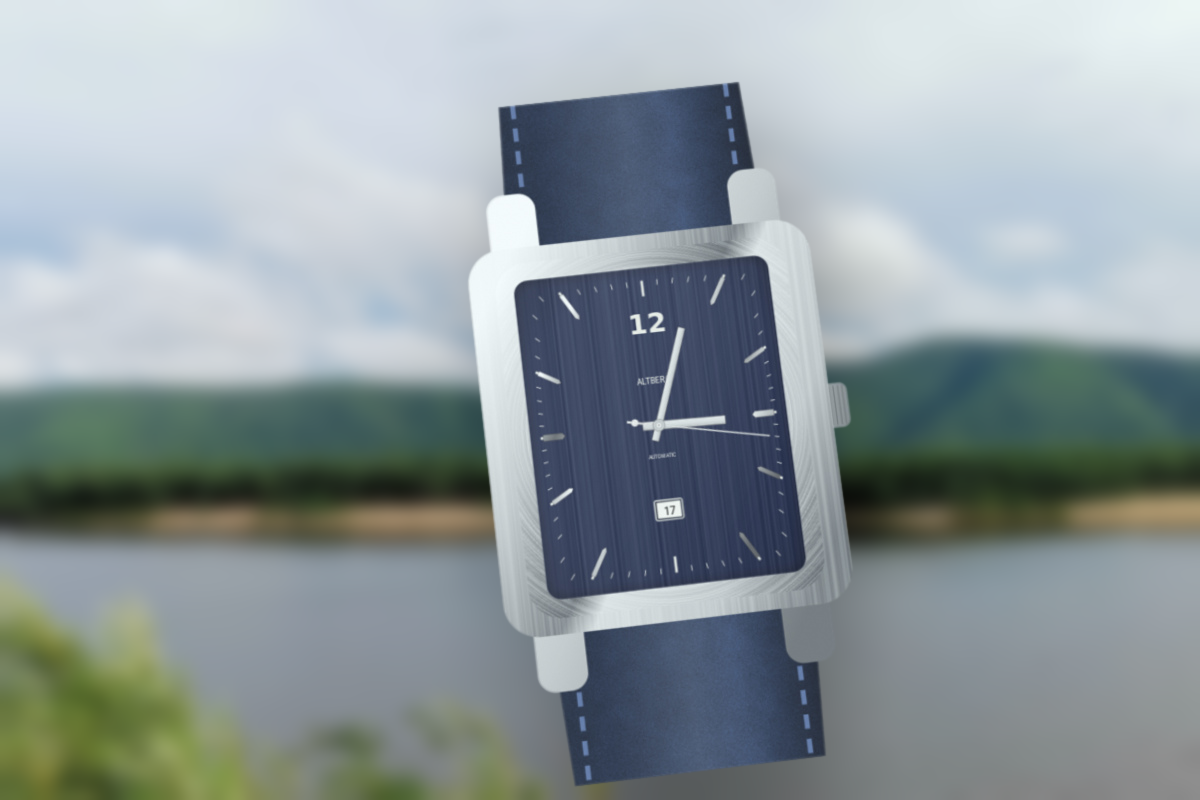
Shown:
3 h 03 min 17 s
